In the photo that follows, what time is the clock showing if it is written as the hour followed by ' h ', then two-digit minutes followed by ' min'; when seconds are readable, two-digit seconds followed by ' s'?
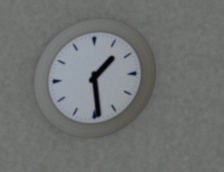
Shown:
1 h 29 min
